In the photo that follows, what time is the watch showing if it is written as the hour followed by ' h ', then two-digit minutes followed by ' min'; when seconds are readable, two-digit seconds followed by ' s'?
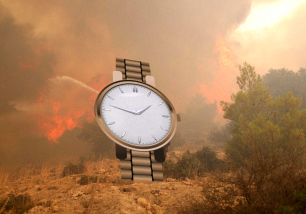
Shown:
1 h 47 min
